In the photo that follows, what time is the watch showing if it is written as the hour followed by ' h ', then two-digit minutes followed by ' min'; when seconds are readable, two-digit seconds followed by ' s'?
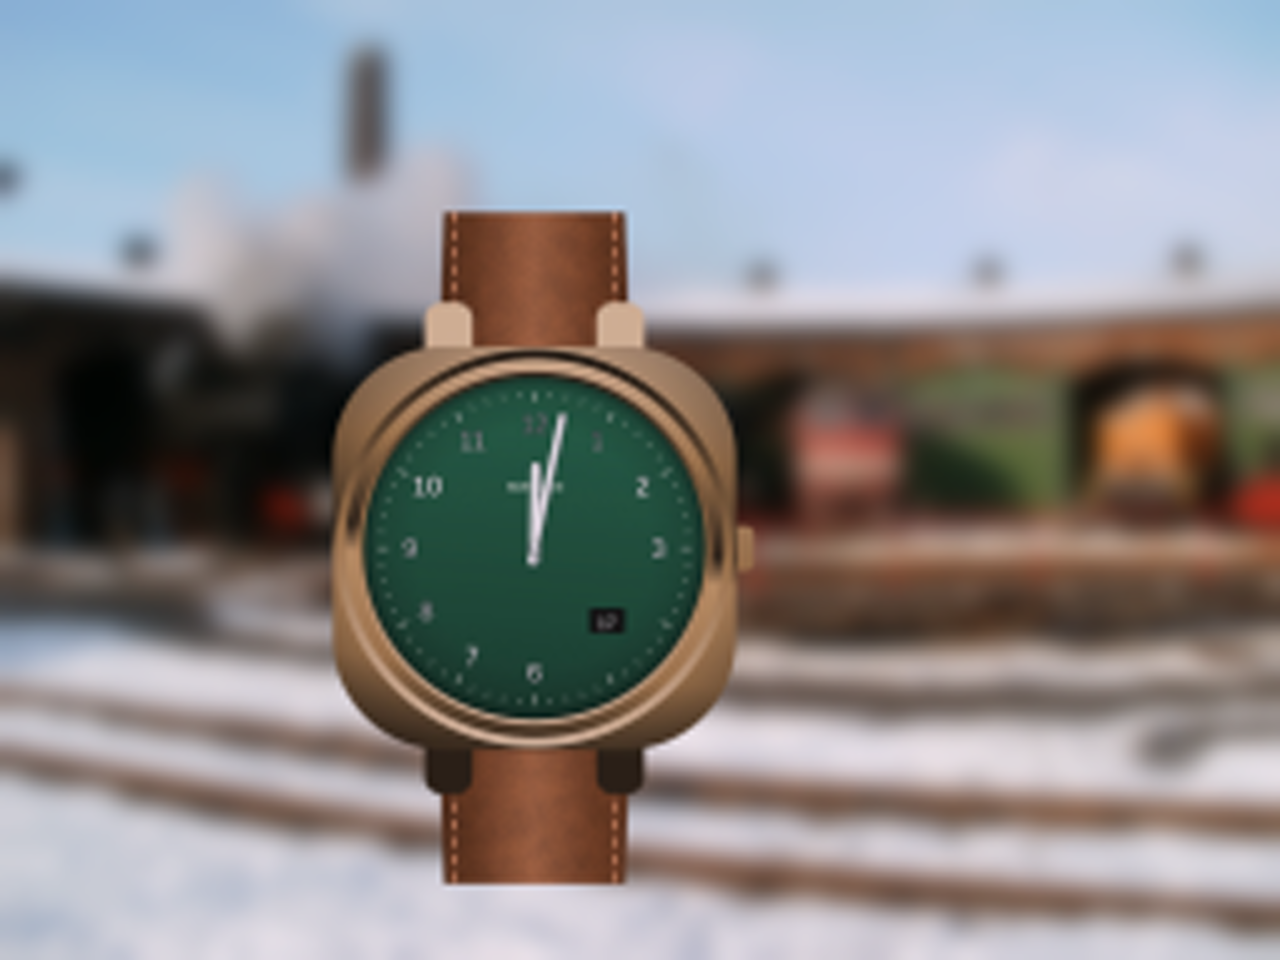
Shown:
12 h 02 min
